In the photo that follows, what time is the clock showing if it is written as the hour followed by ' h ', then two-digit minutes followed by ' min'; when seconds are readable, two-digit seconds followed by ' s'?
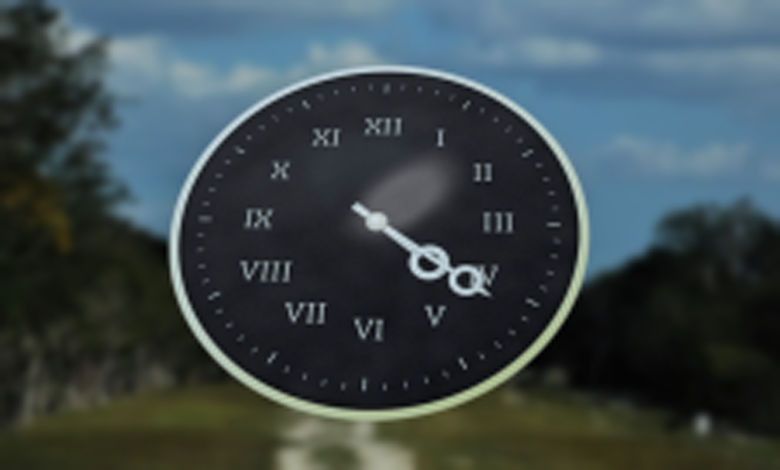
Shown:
4 h 21 min
